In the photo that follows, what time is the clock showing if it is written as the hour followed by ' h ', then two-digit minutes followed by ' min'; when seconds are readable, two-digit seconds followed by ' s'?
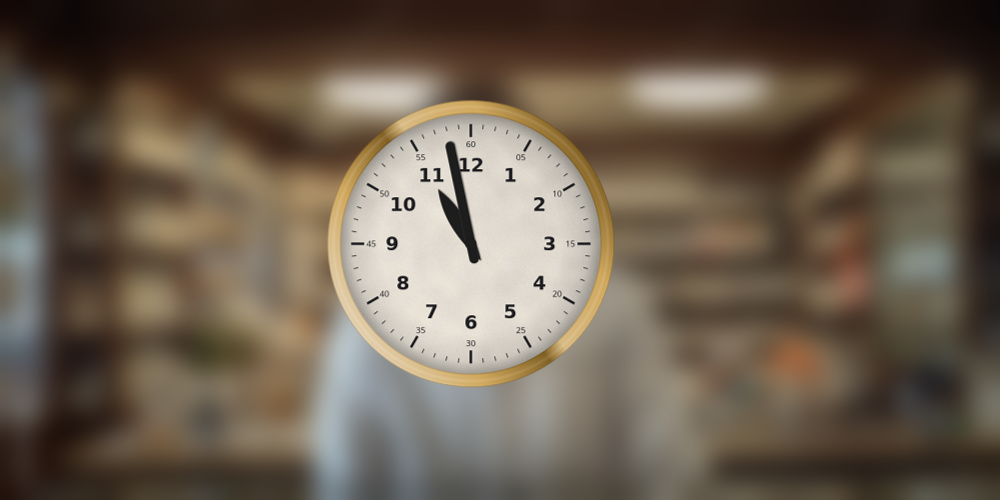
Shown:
10 h 58 min
